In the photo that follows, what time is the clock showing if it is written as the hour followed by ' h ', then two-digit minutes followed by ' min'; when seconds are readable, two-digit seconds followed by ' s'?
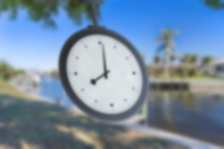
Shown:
8 h 01 min
